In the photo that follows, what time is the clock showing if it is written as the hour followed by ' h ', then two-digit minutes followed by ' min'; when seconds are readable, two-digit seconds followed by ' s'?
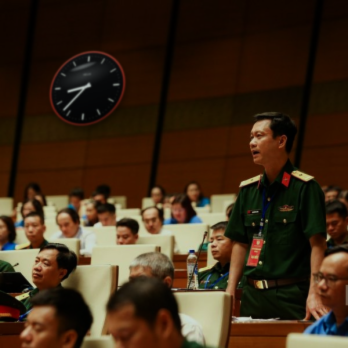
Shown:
8 h 37 min
